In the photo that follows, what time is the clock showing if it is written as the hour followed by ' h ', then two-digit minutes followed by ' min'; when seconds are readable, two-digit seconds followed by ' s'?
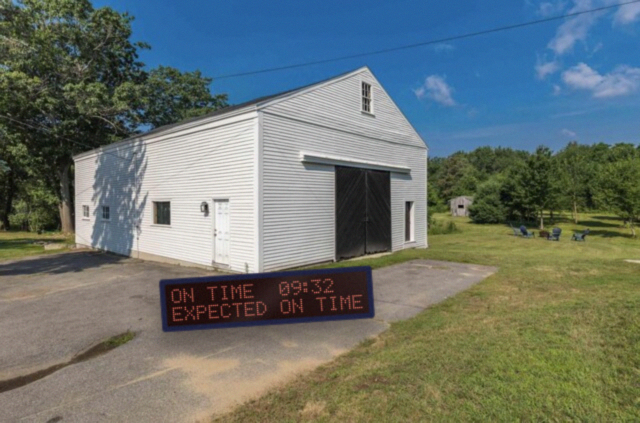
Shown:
9 h 32 min
